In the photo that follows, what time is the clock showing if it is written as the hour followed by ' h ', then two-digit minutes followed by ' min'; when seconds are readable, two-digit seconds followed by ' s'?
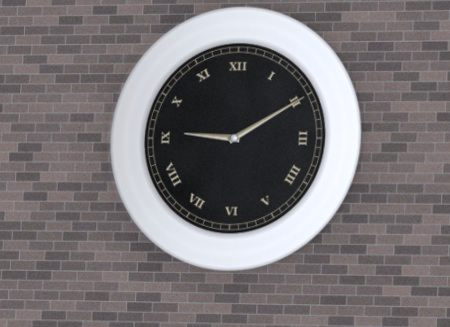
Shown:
9 h 10 min
